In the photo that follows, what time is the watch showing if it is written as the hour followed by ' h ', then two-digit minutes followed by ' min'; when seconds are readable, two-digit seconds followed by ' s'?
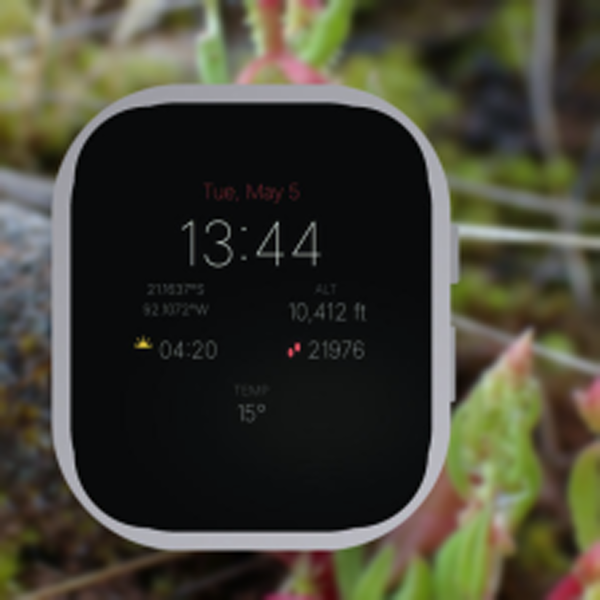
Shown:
13 h 44 min
